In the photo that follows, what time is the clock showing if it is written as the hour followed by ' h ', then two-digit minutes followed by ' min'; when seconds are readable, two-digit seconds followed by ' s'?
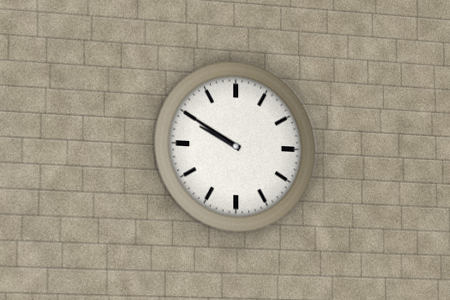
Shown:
9 h 50 min
